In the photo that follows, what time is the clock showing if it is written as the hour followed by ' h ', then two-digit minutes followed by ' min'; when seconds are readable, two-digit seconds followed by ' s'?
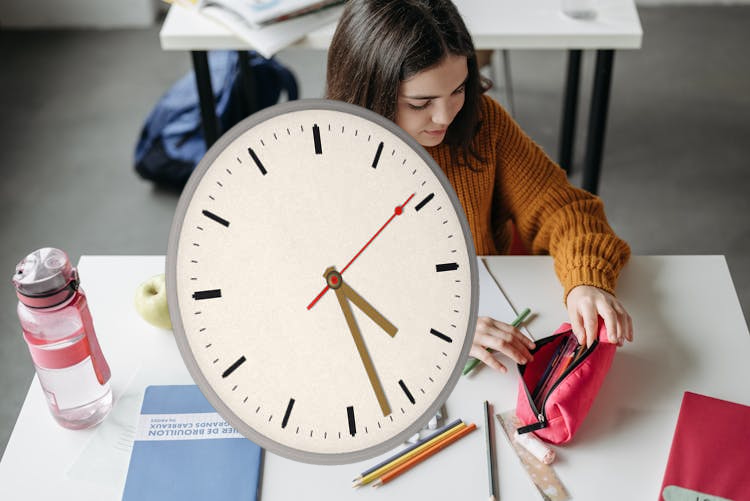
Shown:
4 h 27 min 09 s
